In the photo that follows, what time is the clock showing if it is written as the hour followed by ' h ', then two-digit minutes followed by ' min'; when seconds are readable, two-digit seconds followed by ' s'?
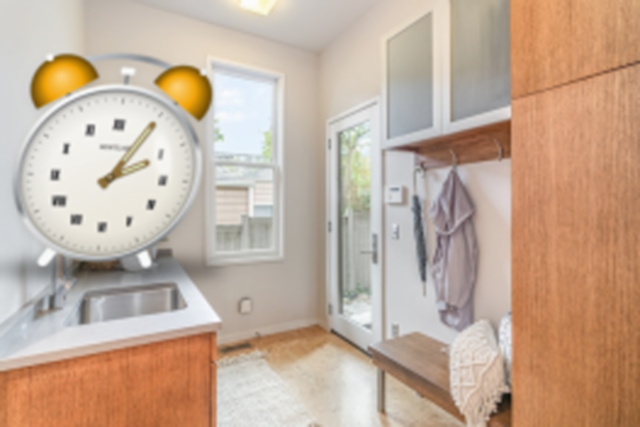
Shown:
2 h 05 min
